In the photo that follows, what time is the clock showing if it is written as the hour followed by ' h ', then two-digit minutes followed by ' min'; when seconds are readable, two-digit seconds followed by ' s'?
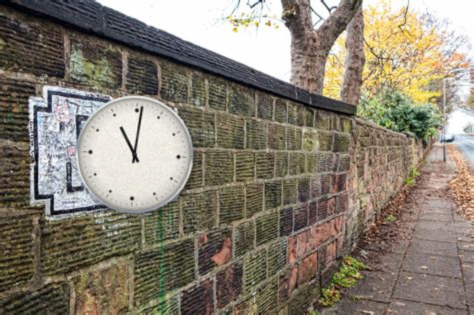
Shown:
11 h 01 min
